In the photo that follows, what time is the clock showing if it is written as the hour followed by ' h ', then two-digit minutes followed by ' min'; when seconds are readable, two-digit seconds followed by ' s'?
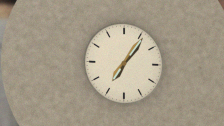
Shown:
7 h 06 min
